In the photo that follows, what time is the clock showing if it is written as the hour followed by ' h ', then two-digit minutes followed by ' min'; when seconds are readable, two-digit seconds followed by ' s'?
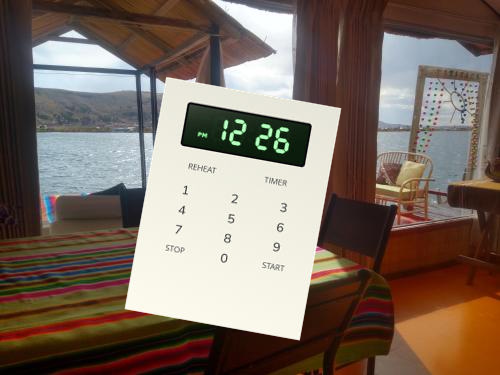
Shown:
12 h 26 min
